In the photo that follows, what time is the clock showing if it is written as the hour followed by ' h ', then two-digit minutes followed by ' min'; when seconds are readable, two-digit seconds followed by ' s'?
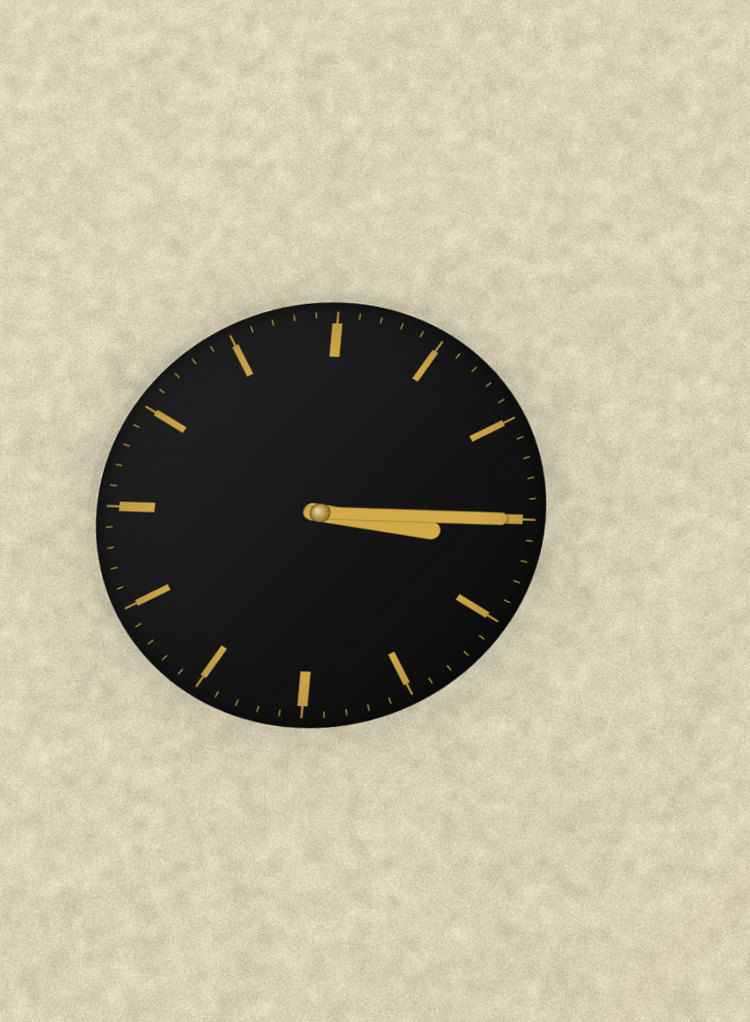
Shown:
3 h 15 min
